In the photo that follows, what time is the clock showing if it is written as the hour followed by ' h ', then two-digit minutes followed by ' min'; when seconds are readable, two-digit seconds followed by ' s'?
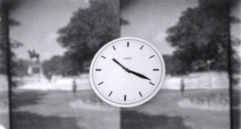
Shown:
10 h 19 min
